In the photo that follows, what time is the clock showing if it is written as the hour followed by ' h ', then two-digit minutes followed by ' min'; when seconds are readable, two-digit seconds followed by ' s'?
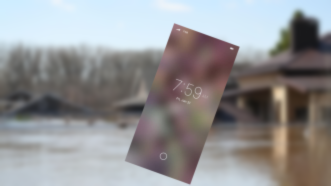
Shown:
7 h 59 min
